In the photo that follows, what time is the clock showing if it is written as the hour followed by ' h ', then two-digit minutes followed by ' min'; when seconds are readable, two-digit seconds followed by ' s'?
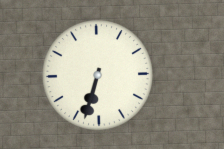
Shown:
6 h 33 min
